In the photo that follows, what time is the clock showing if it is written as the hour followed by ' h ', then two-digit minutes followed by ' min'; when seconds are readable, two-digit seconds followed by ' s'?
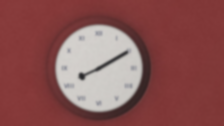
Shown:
8 h 10 min
